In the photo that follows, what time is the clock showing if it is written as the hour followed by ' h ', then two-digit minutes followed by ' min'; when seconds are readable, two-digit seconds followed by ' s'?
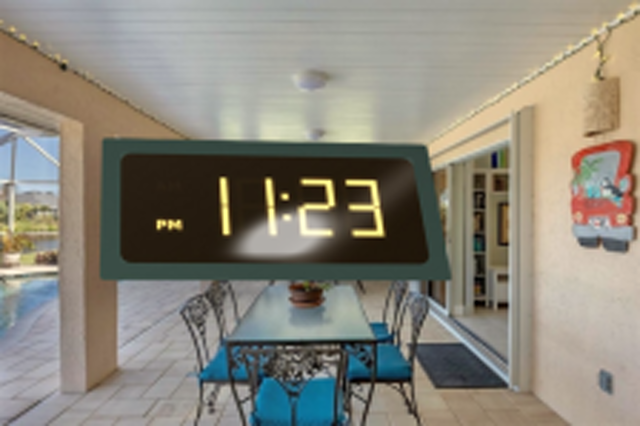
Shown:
11 h 23 min
